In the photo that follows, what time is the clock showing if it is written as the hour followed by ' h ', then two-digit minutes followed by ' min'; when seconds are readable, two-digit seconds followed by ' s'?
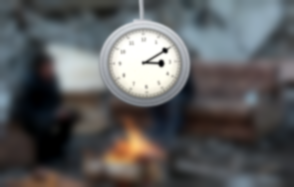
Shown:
3 h 10 min
